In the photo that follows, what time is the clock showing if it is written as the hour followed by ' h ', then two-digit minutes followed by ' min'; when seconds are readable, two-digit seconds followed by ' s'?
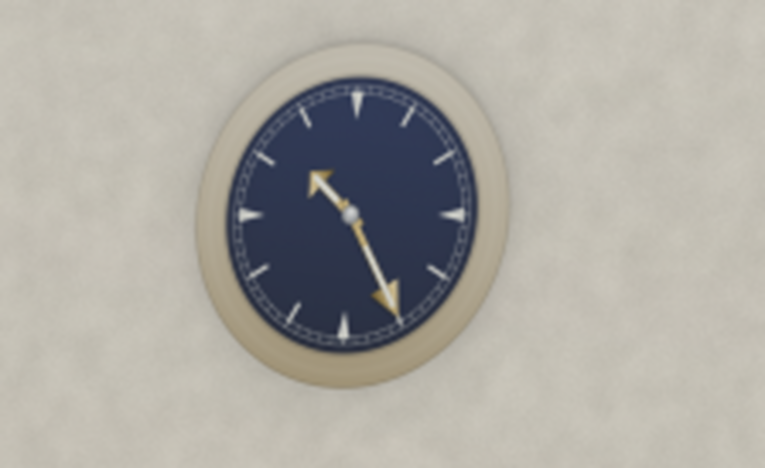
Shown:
10 h 25 min
